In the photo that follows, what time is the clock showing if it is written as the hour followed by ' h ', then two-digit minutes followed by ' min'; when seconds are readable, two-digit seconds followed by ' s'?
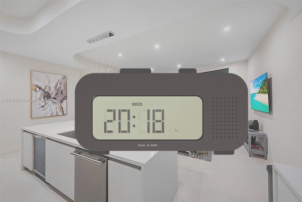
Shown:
20 h 18 min
